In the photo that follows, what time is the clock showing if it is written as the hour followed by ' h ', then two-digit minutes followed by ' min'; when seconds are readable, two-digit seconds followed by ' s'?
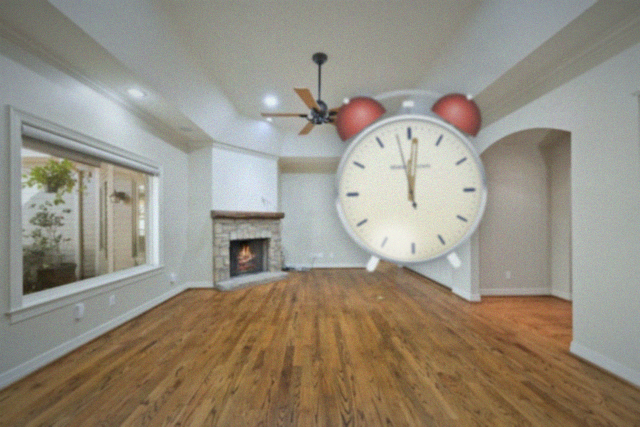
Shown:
12 h 00 min 58 s
